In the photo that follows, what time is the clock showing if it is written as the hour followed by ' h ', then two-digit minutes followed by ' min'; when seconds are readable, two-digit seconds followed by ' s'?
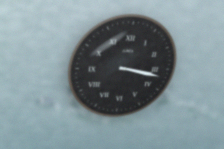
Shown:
3 h 17 min
